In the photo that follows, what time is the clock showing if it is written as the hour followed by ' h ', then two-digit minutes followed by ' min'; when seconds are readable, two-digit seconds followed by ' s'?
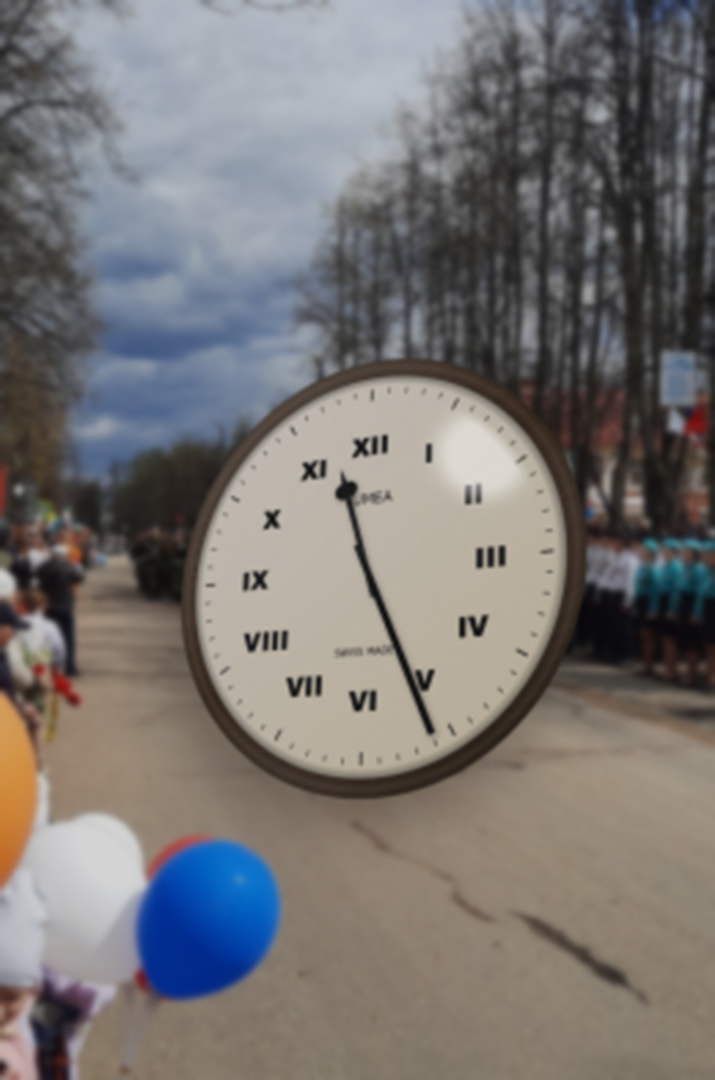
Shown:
11 h 26 min
